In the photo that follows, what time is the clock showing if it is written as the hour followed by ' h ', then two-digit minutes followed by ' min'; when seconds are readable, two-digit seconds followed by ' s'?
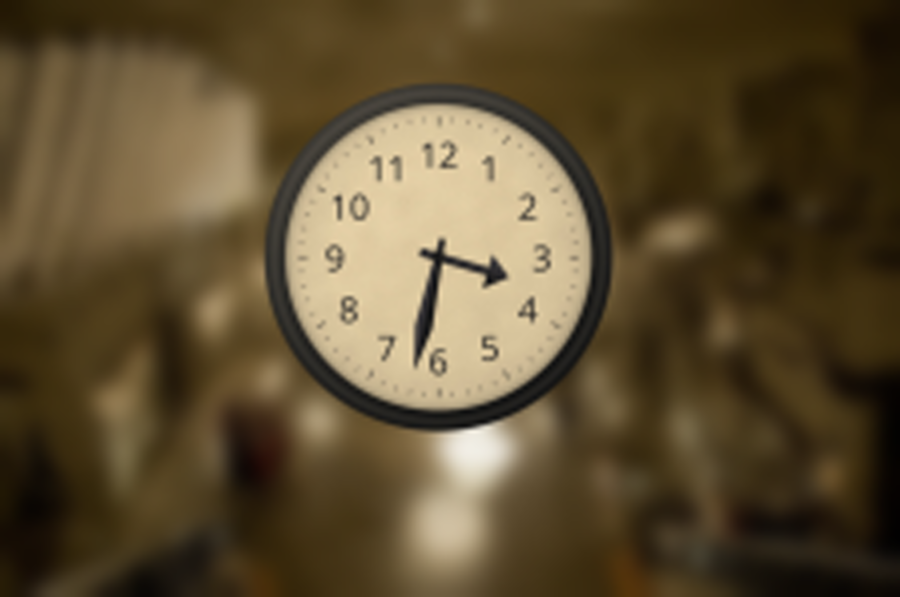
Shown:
3 h 32 min
